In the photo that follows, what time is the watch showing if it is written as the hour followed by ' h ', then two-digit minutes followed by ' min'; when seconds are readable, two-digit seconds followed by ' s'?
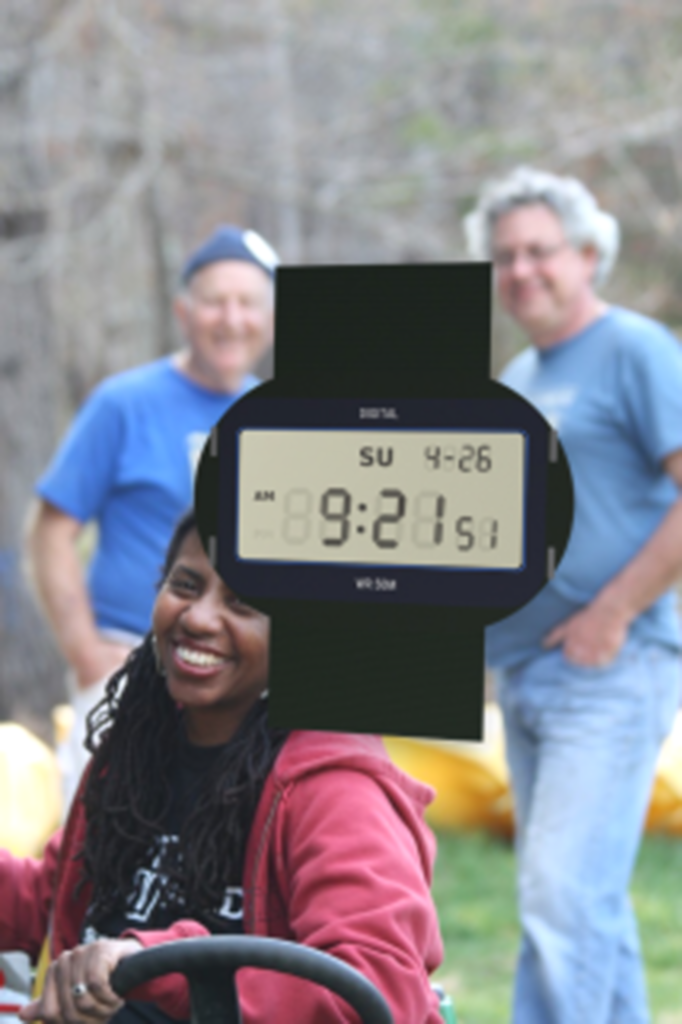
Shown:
9 h 21 min 51 s
